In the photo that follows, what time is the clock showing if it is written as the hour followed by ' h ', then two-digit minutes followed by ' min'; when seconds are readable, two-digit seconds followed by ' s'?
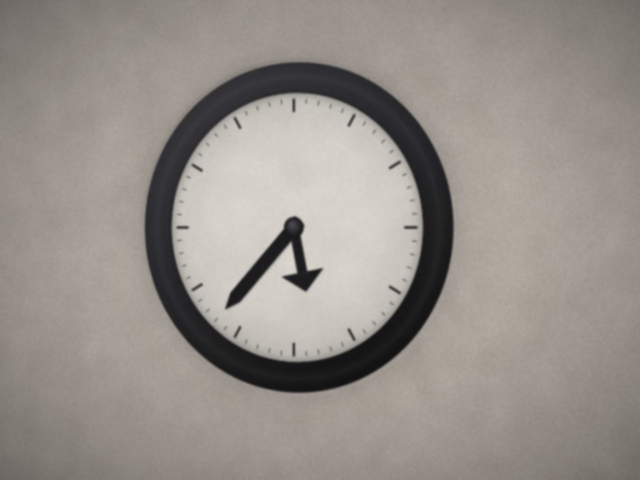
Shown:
5 h 37 min
